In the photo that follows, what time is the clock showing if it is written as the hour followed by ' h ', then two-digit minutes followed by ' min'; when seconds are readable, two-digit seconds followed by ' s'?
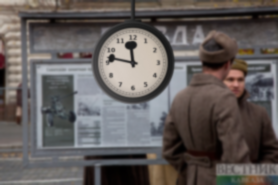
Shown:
11 h 47 min
